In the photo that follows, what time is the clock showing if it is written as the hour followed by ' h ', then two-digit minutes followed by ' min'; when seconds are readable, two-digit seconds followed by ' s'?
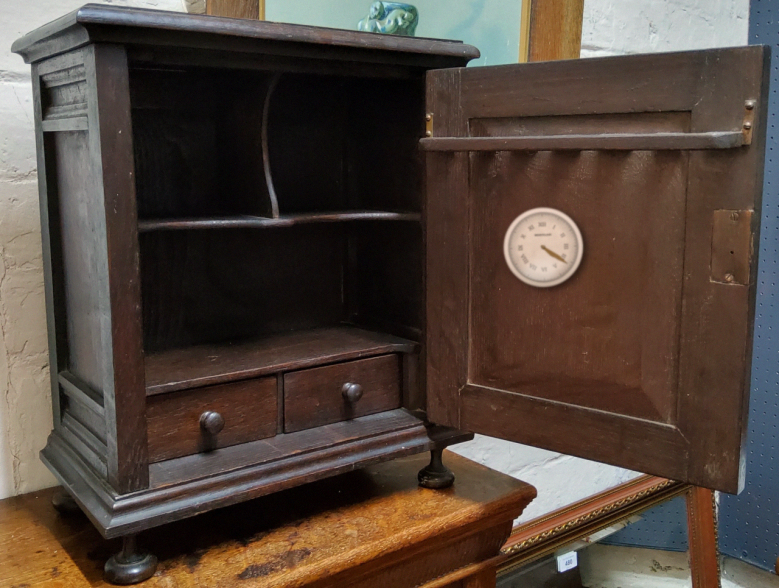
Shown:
4 h 21 min
